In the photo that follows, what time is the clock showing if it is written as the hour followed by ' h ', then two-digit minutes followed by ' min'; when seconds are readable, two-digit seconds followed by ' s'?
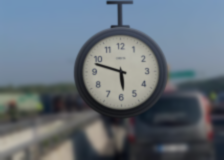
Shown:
5 h 48 min
